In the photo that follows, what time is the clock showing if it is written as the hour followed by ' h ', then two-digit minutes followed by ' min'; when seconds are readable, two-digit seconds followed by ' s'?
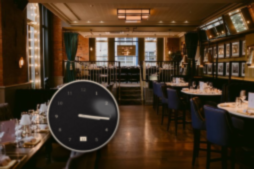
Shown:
3 h 16 min
